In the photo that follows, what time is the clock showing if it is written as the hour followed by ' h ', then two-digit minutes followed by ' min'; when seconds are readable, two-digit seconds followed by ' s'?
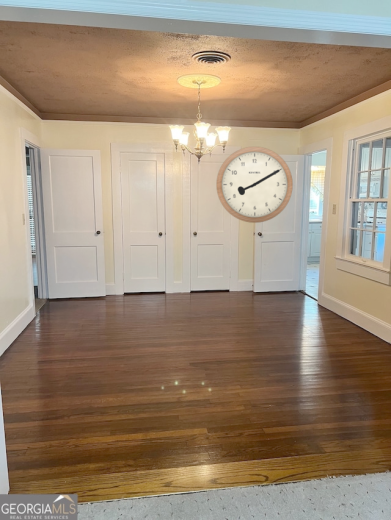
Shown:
8 h 10 min
